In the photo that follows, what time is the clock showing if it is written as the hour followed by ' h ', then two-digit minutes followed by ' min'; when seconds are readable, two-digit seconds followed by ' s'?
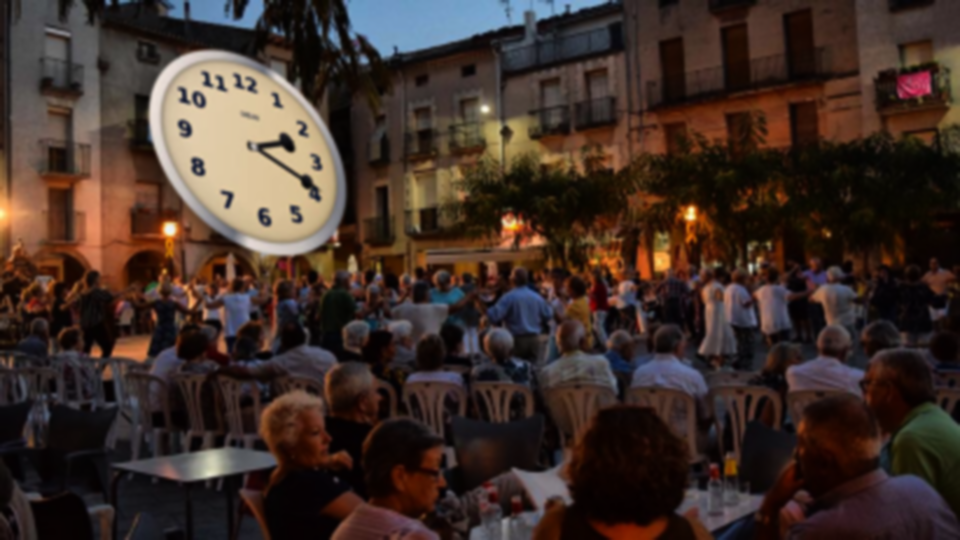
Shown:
2 h 19 min
